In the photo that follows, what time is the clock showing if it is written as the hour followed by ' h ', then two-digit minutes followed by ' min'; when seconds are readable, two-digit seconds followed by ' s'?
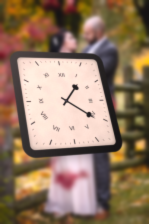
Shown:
1 h 21 min
